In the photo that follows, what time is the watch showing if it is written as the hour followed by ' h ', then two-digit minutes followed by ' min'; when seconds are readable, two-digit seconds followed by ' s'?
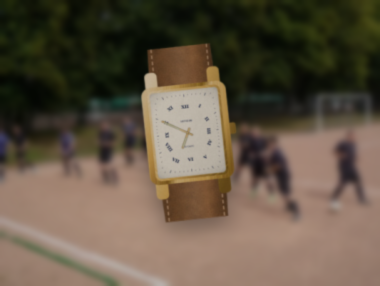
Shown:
6 h 50 min
